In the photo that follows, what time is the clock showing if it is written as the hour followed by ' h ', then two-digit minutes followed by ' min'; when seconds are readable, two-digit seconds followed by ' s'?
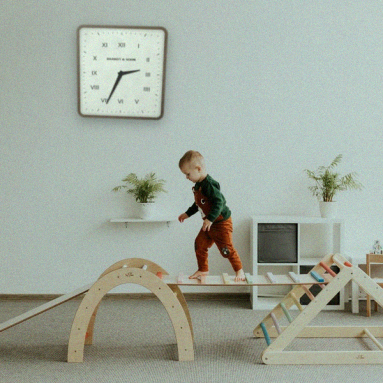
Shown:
2 h 34 min
